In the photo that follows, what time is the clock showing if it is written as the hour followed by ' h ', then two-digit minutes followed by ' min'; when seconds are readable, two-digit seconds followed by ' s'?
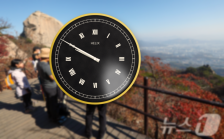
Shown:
9 h 50 min
